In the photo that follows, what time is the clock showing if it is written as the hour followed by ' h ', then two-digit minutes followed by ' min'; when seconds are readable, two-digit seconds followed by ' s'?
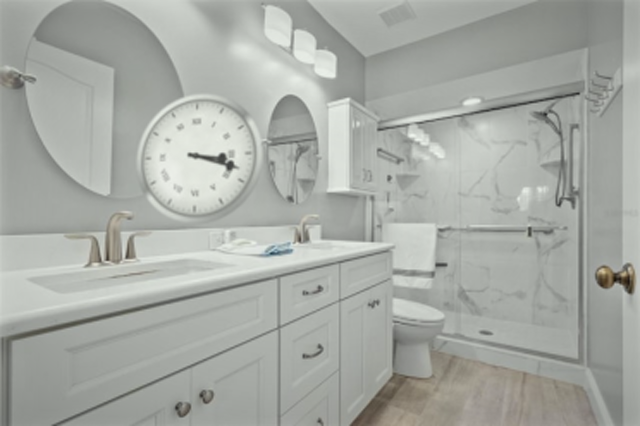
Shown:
3 h 18 min
